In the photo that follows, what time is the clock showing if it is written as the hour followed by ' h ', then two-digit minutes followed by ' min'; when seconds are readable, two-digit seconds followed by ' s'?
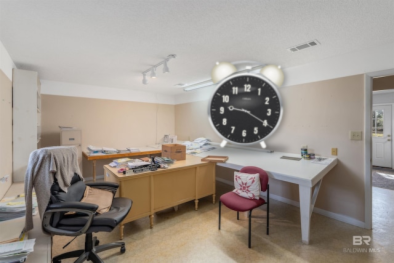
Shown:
9 h 20 min
